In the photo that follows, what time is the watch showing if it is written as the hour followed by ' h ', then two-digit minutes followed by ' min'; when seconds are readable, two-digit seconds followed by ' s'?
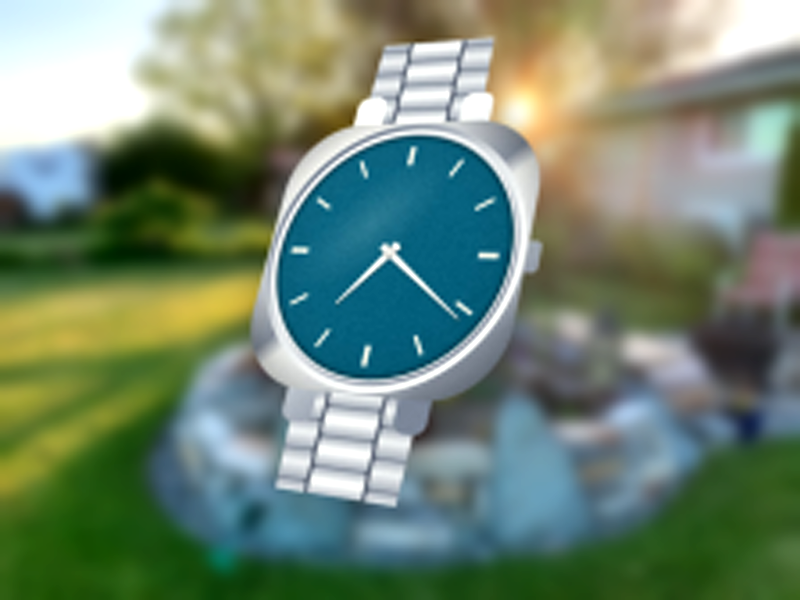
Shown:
7 h 21 min
